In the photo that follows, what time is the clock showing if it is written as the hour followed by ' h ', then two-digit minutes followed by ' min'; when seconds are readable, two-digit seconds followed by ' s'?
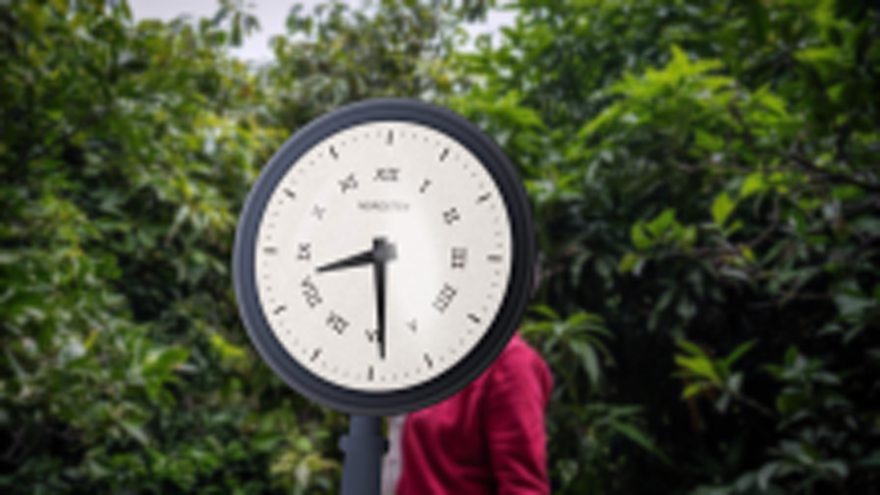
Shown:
8 h 29 min
